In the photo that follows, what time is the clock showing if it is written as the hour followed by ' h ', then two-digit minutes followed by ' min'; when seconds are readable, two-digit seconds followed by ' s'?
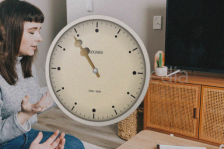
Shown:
10 h 54 min
